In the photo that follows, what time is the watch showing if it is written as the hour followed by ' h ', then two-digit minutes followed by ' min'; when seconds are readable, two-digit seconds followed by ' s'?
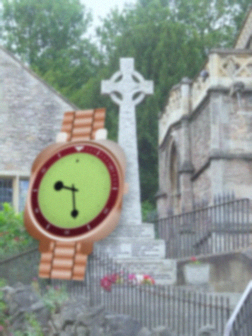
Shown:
9 h 28 min
